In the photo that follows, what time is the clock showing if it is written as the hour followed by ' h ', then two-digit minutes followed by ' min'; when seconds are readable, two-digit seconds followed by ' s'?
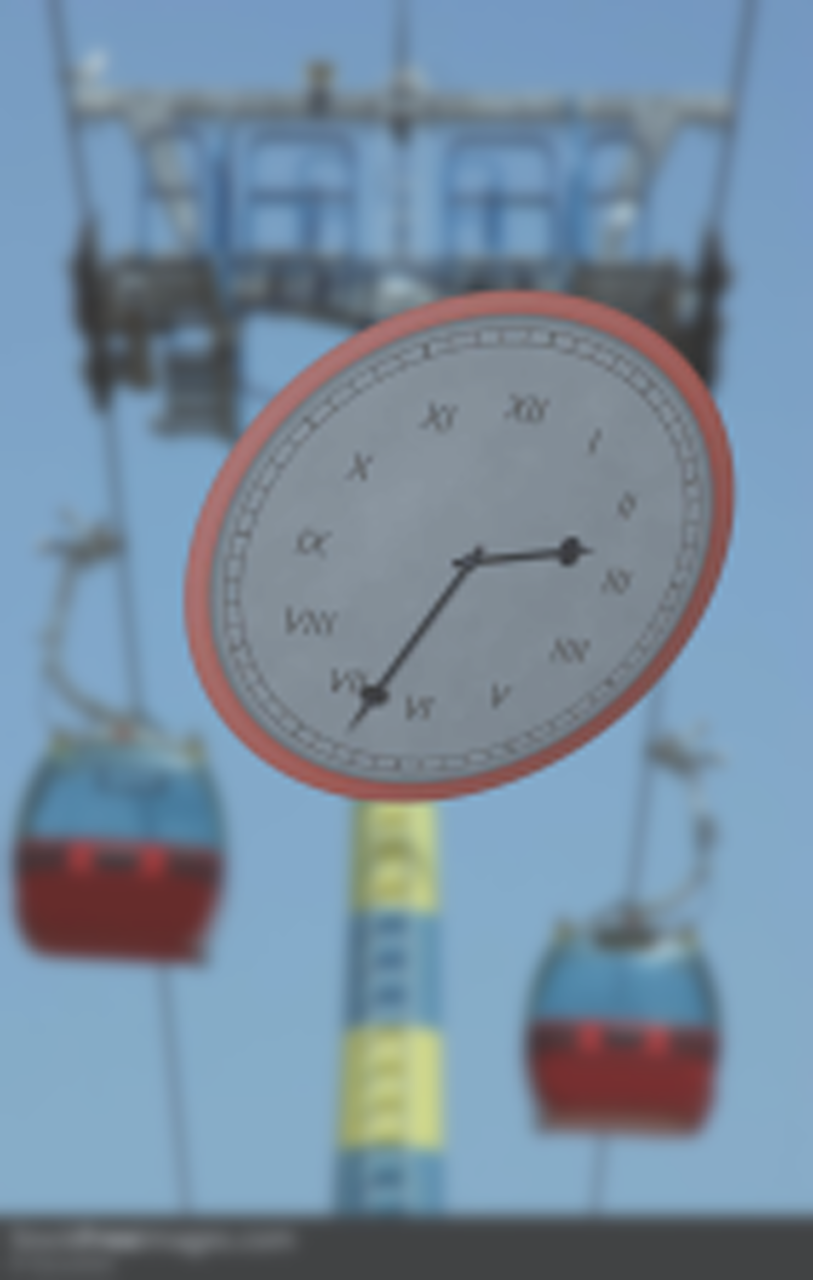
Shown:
2 h 33 min
